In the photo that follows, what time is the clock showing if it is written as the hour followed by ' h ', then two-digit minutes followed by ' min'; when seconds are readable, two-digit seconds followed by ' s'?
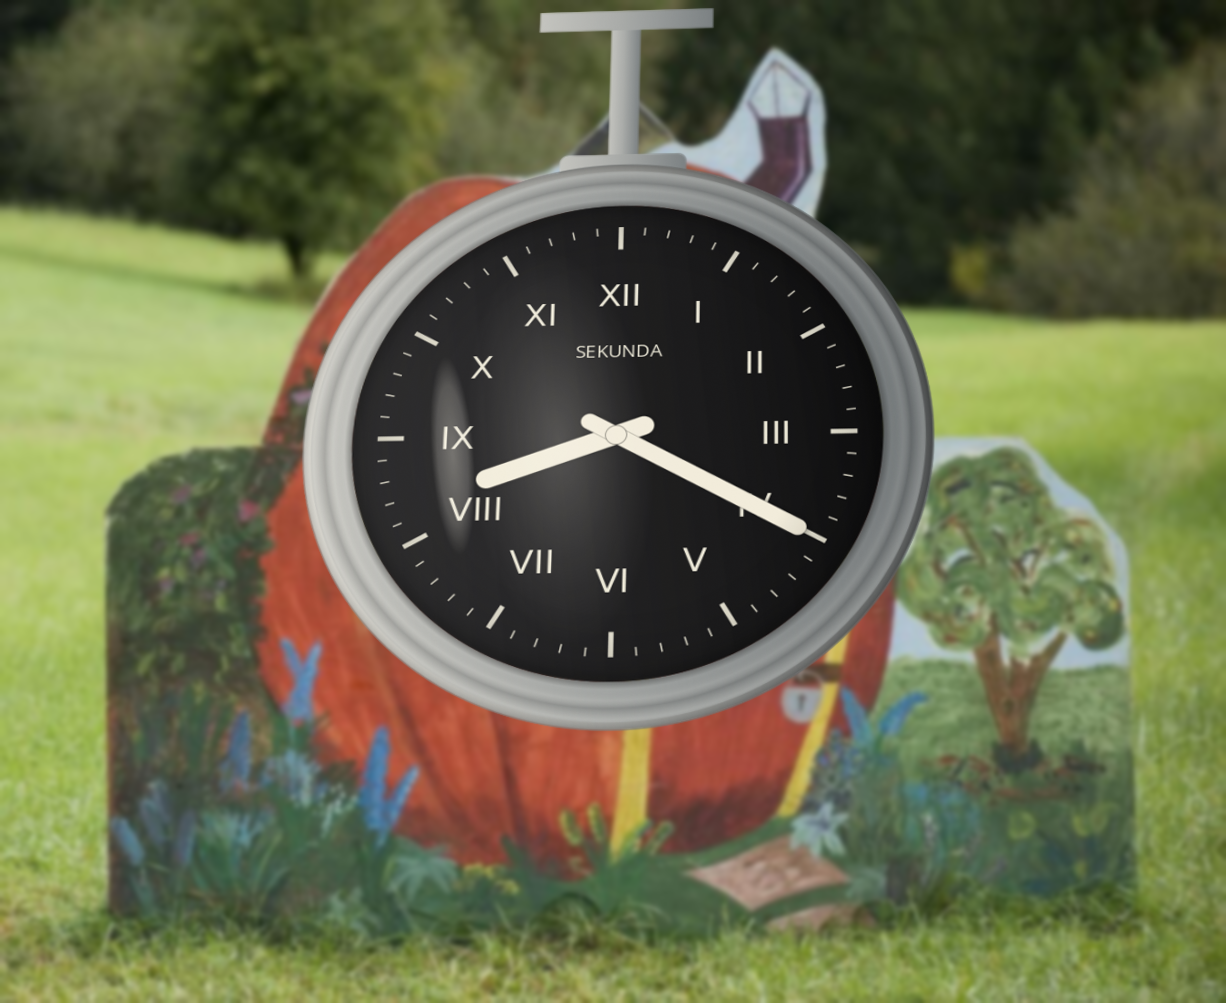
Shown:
8 h 20 min
